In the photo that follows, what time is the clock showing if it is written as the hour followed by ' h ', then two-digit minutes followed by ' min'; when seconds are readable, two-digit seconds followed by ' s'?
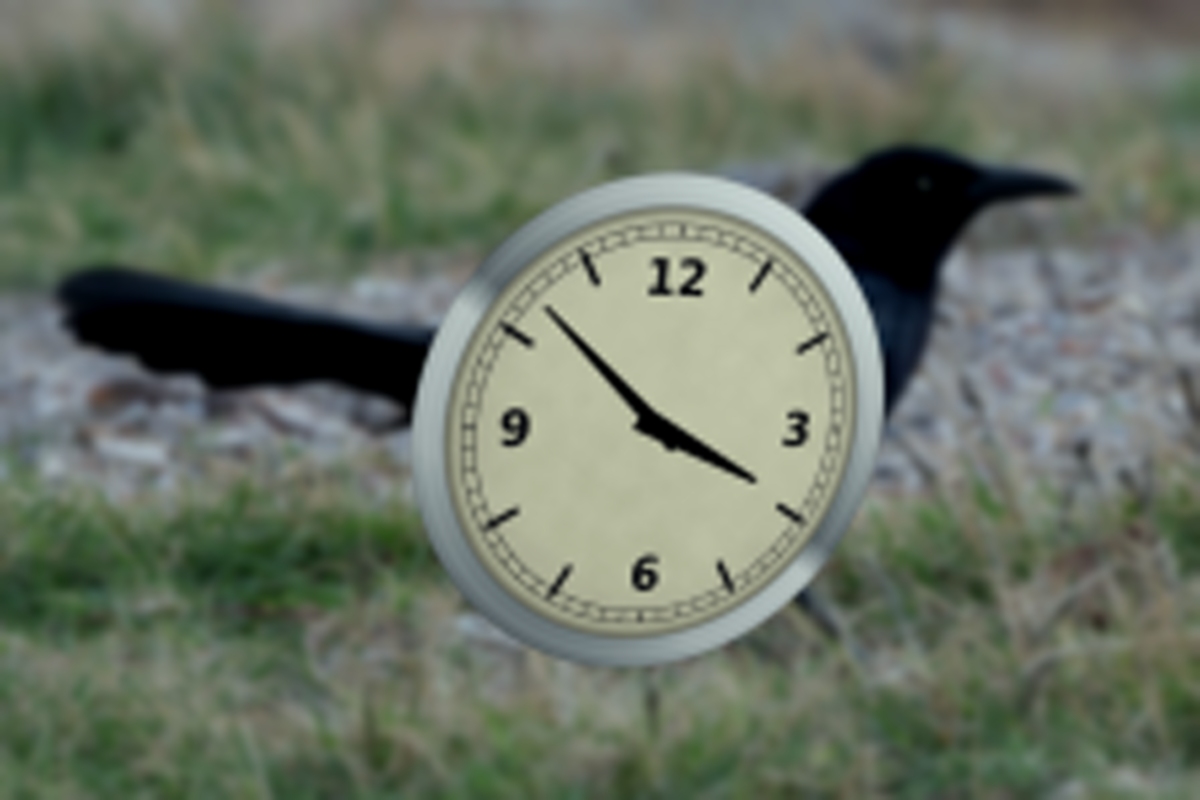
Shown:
3 h 52 min
